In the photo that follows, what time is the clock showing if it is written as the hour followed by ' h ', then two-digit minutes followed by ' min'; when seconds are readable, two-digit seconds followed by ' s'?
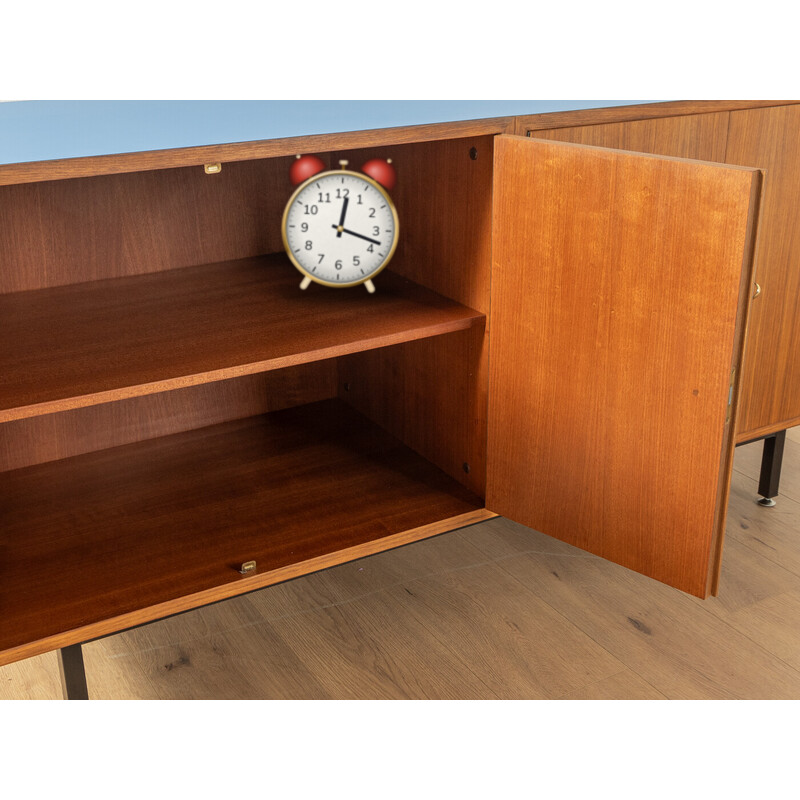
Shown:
12 h 18 min
